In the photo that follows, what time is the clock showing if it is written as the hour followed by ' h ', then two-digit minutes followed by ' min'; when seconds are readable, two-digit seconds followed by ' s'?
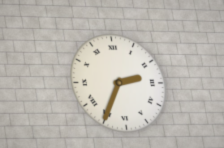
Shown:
2 h 35 min
